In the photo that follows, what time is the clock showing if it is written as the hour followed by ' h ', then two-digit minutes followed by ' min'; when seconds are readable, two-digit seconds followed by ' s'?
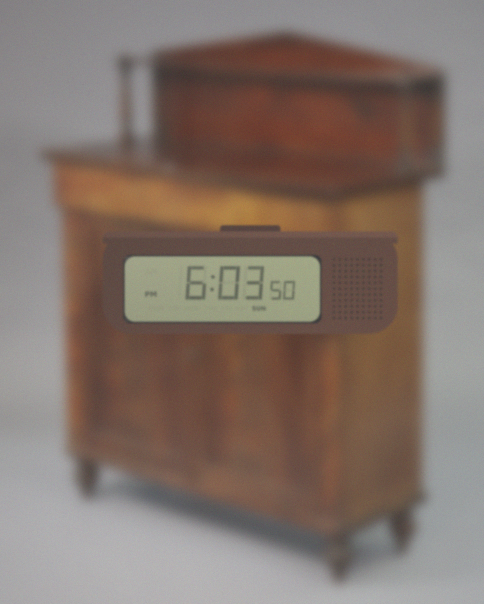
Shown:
6 h 03 min 50 s
